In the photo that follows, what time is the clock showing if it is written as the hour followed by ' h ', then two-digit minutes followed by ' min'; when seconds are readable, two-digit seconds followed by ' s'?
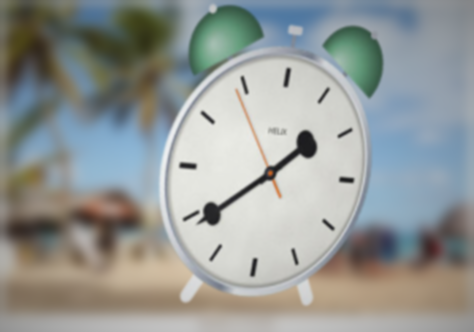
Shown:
1 h 38 min 54 s
